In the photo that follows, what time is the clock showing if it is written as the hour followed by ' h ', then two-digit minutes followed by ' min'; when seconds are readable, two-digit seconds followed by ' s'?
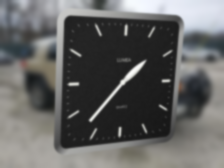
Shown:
1 h 37 min
